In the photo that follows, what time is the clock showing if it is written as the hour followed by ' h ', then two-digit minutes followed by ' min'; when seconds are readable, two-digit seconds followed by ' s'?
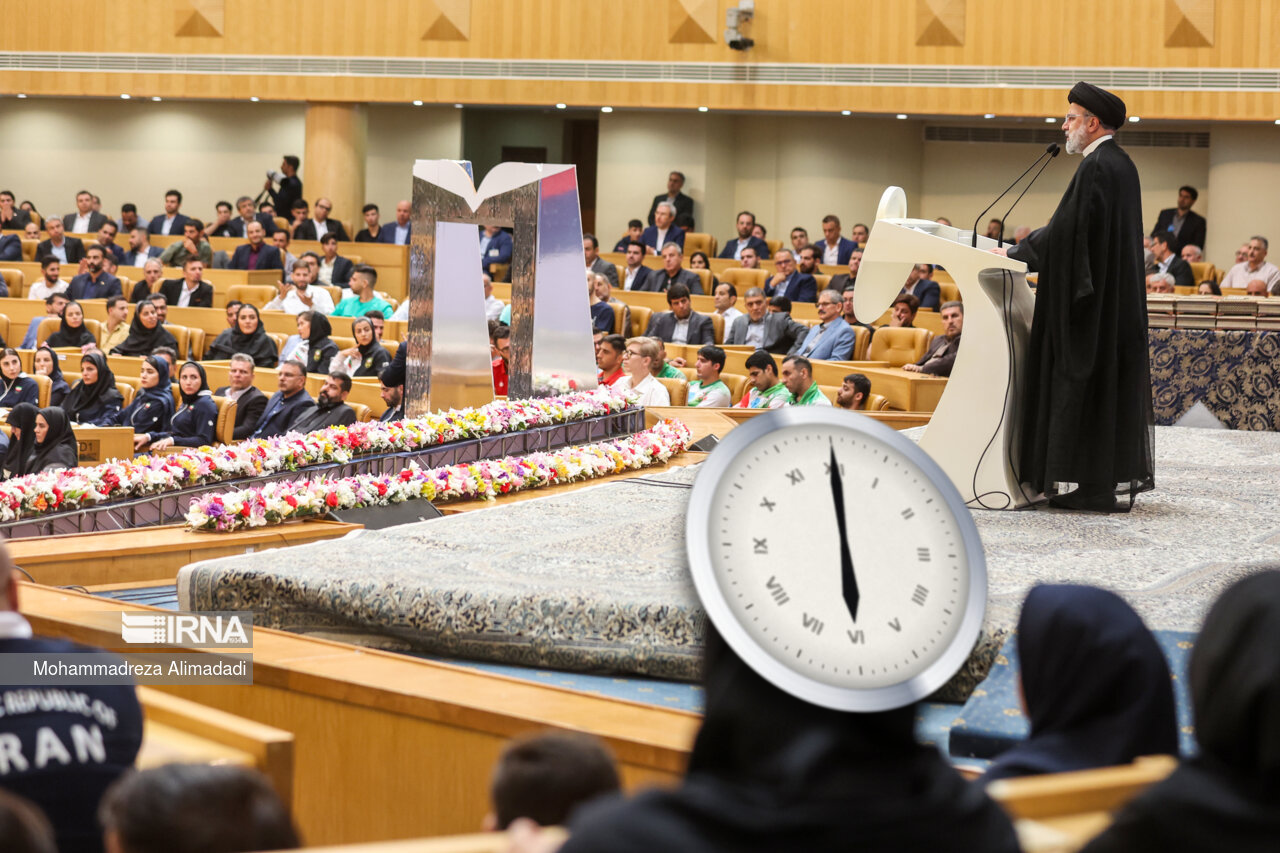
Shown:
6 h 00 min
